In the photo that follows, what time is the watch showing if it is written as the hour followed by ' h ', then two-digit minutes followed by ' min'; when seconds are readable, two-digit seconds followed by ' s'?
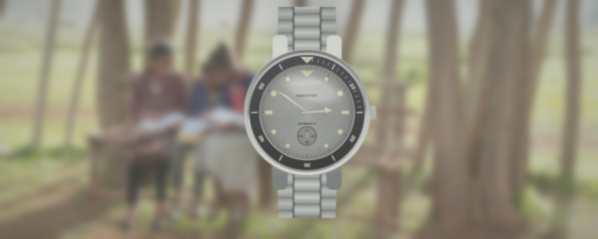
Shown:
2 h 51 min
